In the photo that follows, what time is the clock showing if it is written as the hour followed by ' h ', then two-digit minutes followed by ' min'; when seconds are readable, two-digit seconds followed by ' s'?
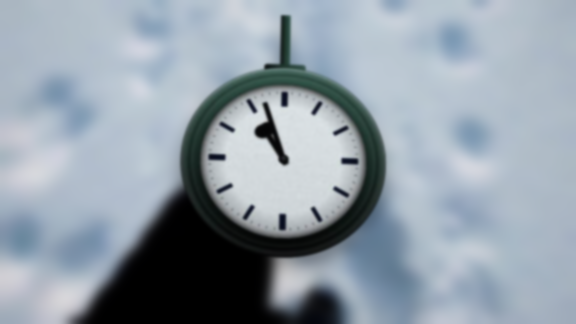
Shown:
10 h 57 min
